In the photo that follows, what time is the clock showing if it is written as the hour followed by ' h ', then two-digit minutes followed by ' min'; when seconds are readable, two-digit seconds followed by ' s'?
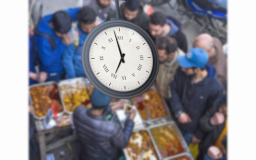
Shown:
6 h 58 min
